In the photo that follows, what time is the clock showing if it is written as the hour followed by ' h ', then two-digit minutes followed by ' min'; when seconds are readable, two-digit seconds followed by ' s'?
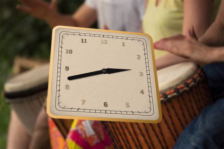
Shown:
2 h 42 min
